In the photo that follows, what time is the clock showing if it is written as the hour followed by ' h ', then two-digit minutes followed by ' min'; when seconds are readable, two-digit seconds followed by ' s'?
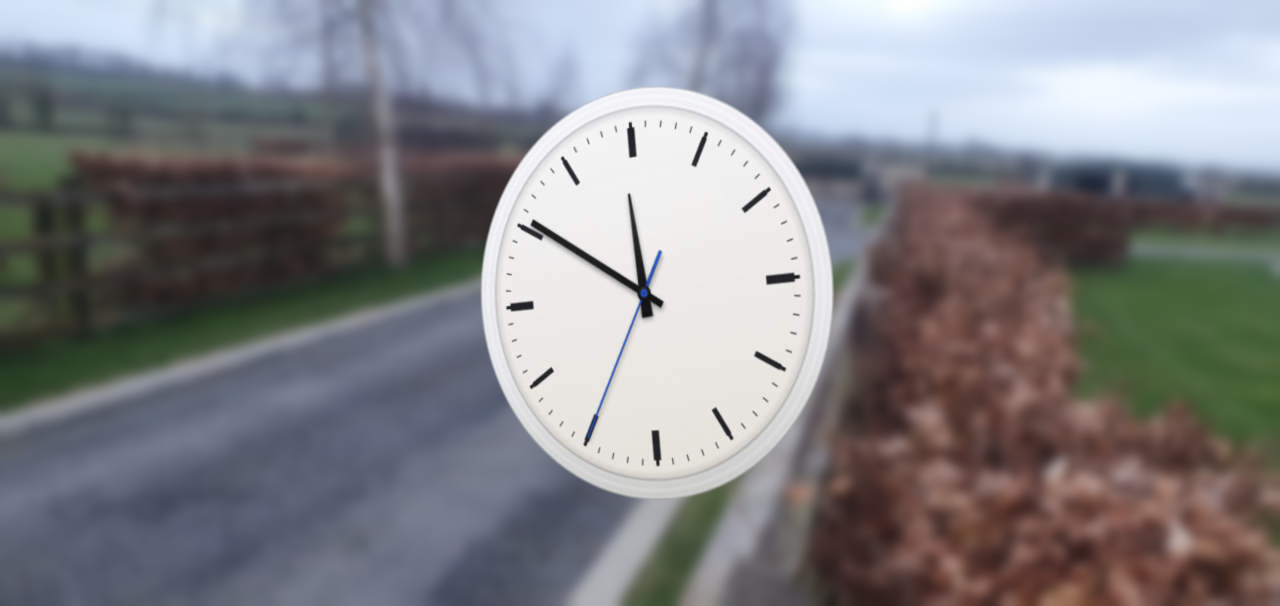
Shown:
11 h 50 min 35 s
